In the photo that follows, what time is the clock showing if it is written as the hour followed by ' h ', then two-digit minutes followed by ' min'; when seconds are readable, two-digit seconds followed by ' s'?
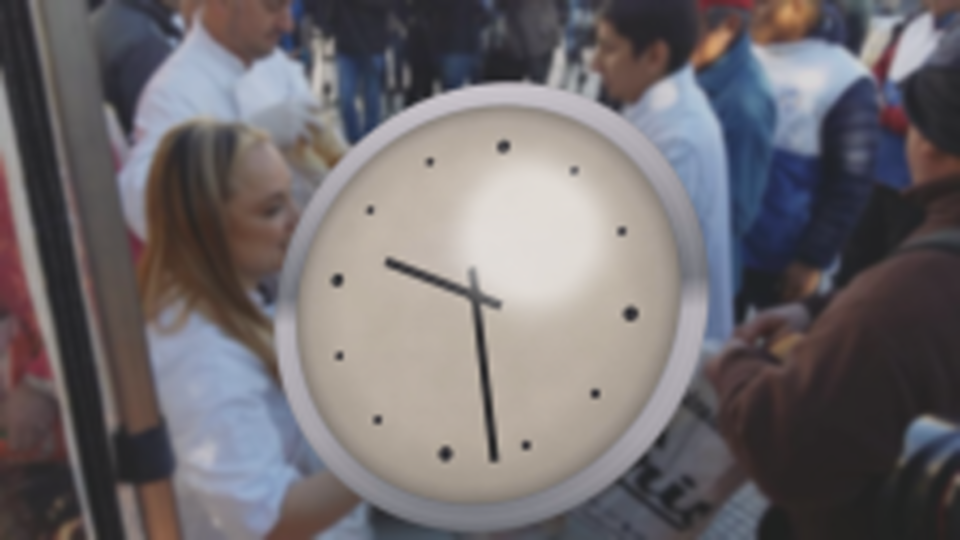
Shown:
9 h 27 min
